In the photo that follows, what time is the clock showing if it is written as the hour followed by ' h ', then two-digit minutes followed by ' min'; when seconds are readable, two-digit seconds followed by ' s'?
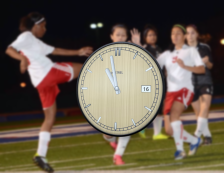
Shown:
10 h 58 min
